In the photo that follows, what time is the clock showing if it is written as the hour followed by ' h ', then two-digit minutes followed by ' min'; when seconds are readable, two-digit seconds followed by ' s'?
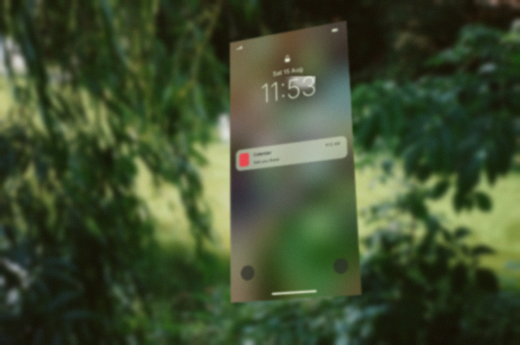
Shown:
11 h 53 min
